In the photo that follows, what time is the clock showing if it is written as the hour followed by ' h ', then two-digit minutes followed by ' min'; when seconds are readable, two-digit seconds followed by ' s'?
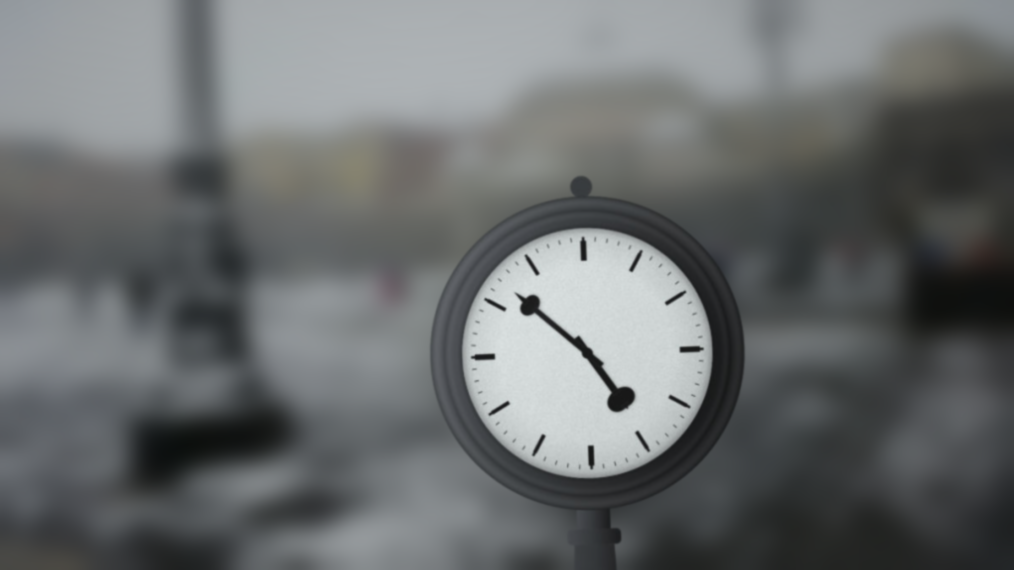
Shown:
4 h 52 min
